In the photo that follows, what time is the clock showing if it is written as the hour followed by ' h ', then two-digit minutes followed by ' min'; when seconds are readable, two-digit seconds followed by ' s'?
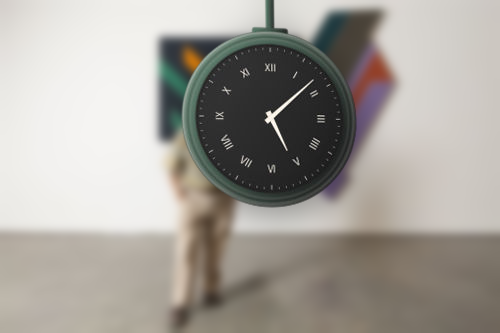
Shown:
5 h 08 min
